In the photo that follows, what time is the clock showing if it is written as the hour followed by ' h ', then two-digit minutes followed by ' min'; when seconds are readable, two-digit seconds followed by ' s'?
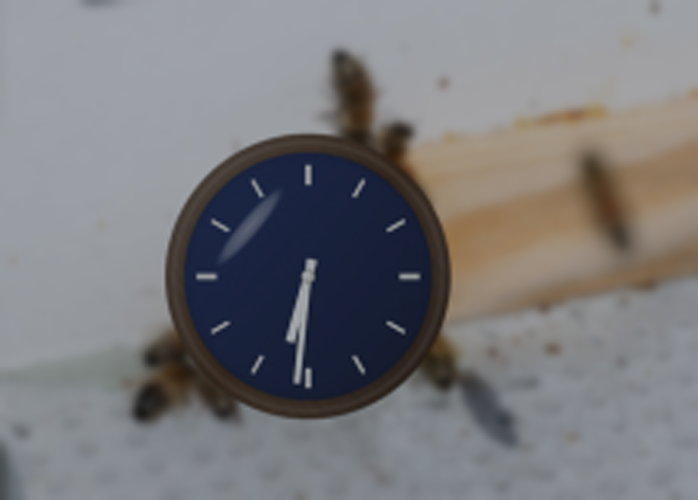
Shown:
6 h 31 min
